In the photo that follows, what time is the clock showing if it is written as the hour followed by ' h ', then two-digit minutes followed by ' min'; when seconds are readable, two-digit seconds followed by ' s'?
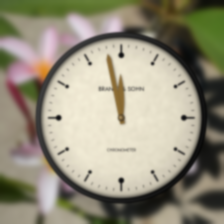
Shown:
11 h 58 min
